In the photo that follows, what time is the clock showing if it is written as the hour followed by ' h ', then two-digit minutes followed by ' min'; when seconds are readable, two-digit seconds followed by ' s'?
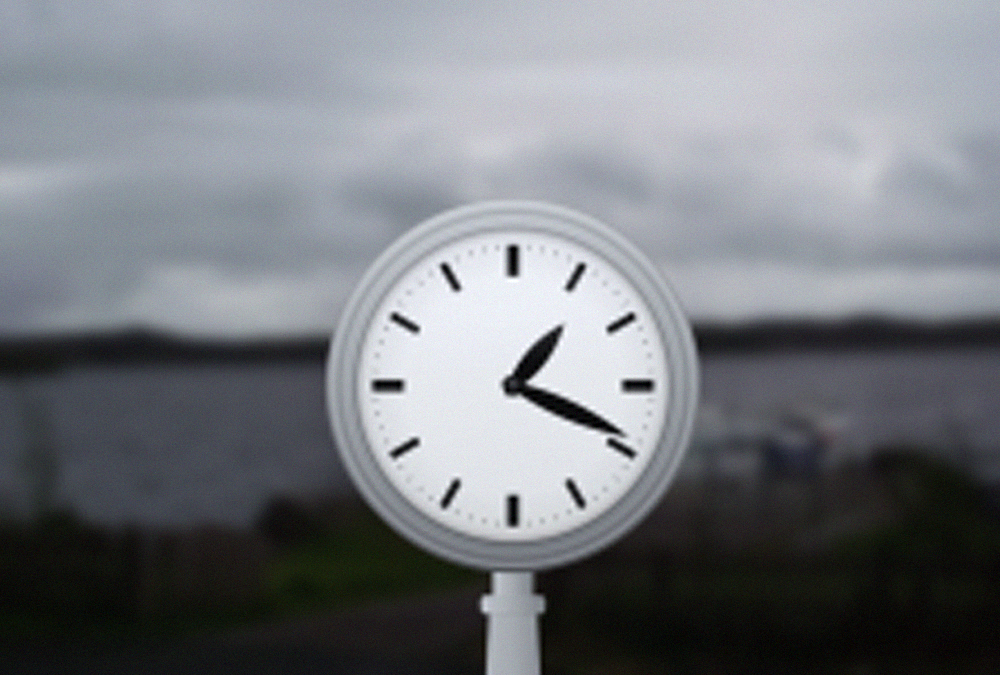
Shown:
1 h 19 min
